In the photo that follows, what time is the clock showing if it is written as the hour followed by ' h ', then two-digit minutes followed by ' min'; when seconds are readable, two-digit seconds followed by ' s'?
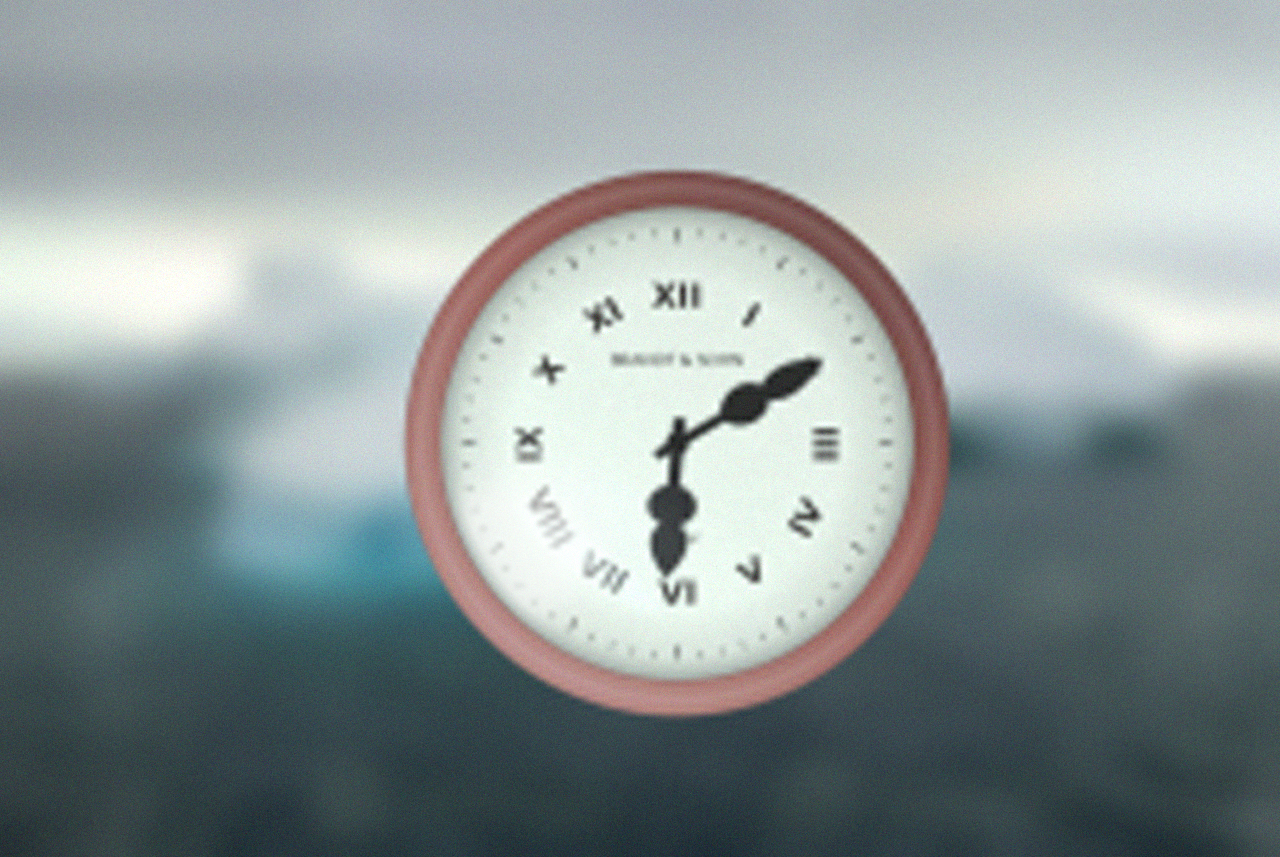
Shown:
6 h 10 min
